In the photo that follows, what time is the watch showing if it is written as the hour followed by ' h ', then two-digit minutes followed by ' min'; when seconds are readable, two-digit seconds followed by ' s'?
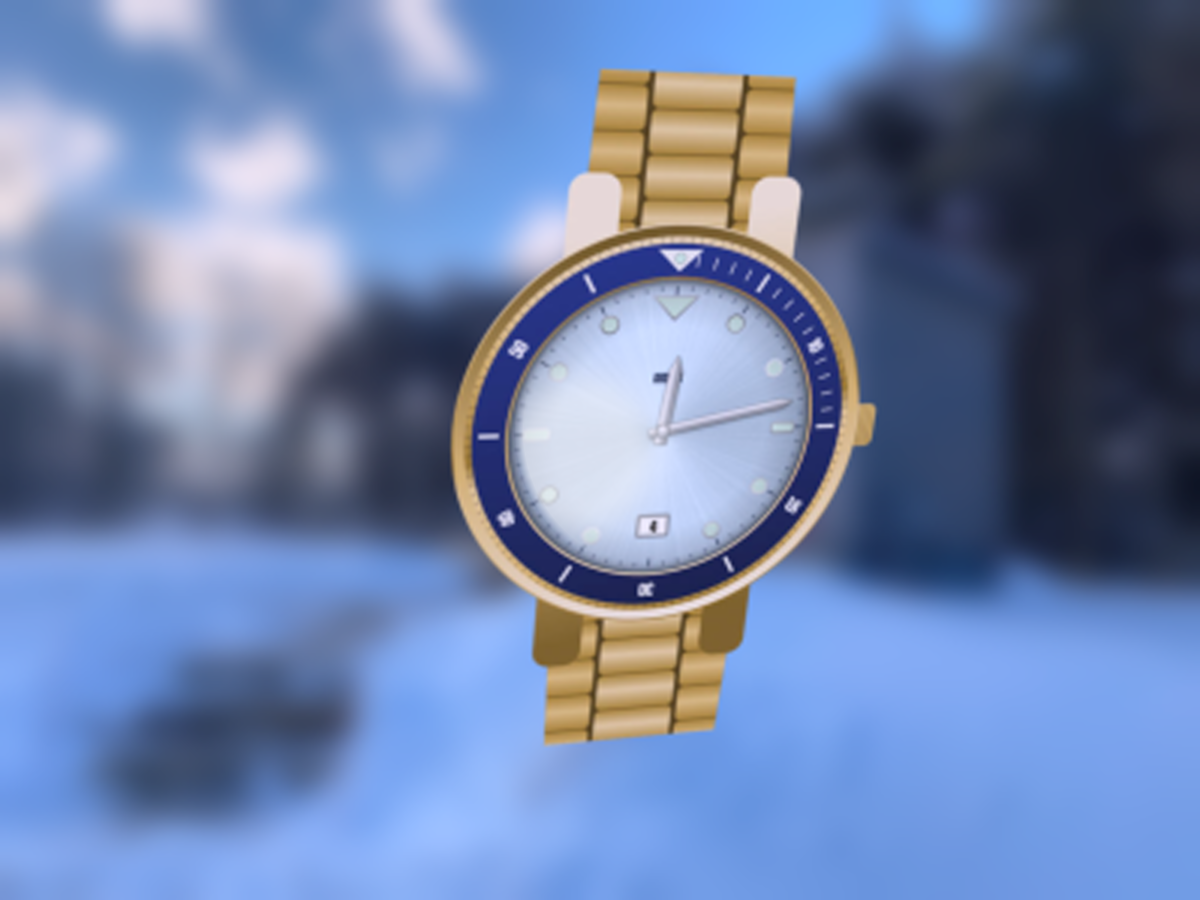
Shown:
12 h 13 min
